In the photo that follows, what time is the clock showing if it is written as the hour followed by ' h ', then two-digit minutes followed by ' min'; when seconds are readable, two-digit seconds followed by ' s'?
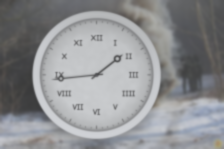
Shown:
1 h 44 min
